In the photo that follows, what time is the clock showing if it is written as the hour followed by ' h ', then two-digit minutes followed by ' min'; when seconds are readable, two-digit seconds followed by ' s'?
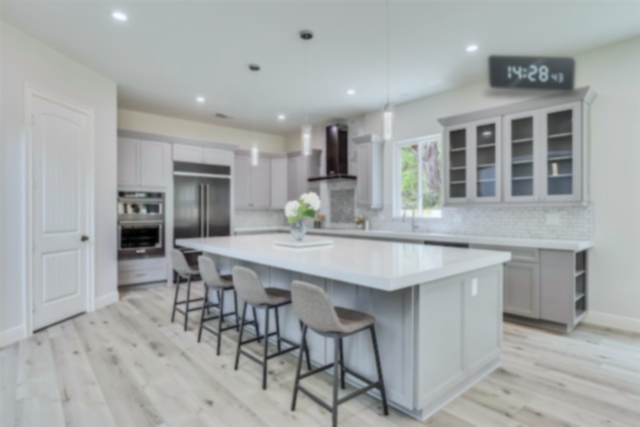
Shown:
14 h 28 min
